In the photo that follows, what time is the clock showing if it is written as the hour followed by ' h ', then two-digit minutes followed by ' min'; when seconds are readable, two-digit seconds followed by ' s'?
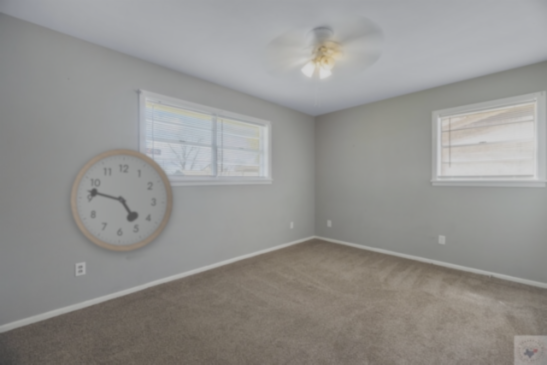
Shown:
4 h 47 min
